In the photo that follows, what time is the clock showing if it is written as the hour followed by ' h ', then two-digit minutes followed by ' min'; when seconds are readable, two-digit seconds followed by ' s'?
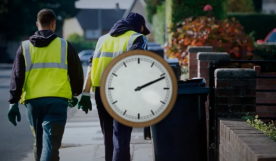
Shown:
2 h 11 min
